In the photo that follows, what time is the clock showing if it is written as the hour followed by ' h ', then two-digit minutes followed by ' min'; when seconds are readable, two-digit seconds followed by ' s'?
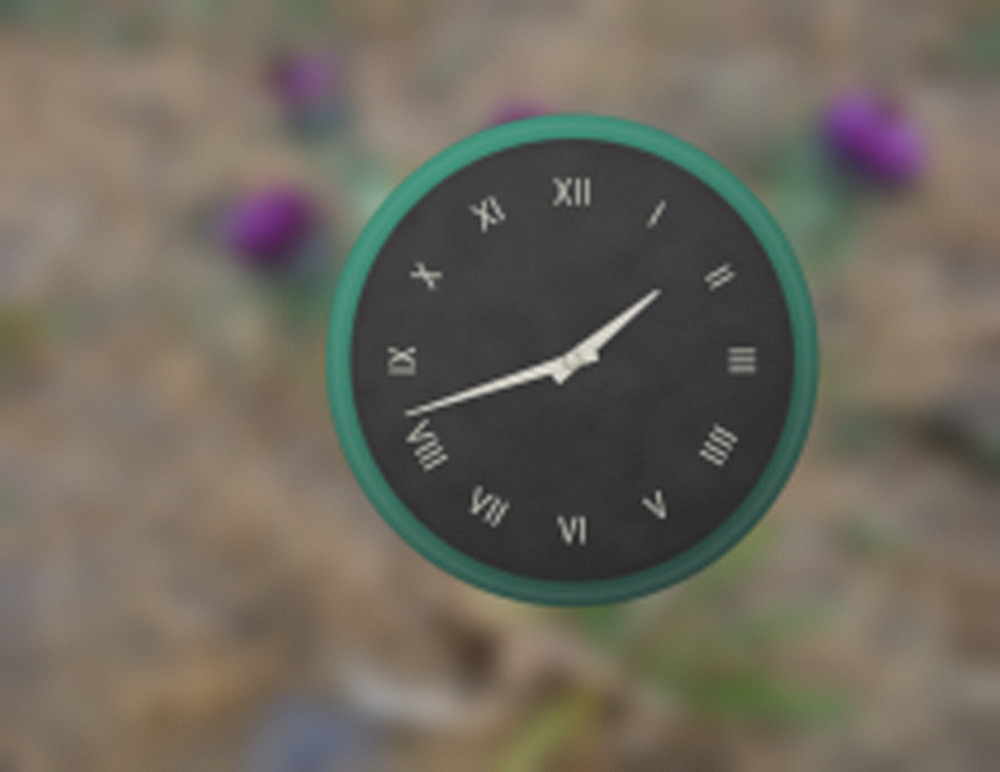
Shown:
1 h 42 min
